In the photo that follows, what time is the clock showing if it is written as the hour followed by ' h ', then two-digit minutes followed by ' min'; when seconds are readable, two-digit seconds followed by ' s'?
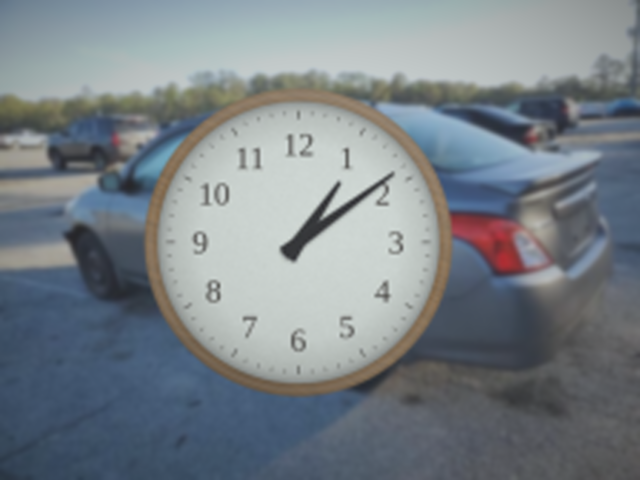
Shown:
1 h 09 min
